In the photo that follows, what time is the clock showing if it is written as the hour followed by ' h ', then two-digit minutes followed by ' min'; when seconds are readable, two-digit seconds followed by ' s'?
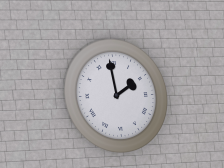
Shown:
1 h 59 min
